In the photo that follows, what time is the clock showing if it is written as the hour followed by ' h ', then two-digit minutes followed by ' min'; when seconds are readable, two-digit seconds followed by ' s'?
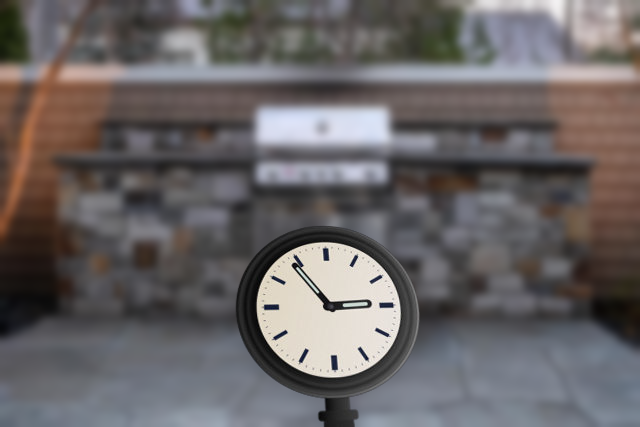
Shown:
2 h 54 min
